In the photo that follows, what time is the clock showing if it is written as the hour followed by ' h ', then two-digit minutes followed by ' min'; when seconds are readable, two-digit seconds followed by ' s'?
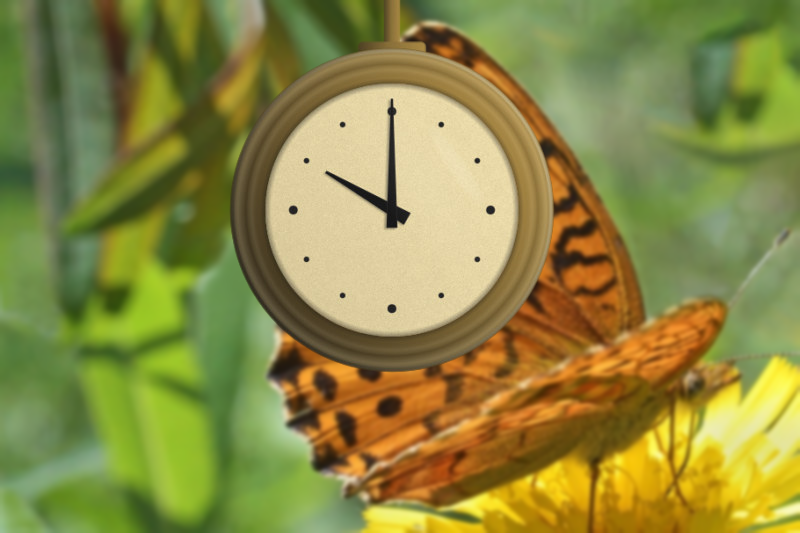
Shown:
10 h 00 min
